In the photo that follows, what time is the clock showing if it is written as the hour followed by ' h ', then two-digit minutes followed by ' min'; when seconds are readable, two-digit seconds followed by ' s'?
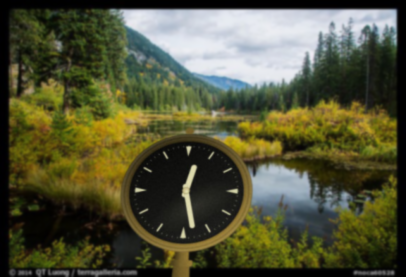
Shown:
12 h 28 min
